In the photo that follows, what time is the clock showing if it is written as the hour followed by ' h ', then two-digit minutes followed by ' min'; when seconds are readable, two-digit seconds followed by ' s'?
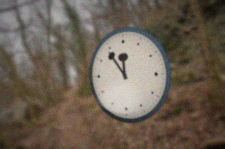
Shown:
11 h 54 min
